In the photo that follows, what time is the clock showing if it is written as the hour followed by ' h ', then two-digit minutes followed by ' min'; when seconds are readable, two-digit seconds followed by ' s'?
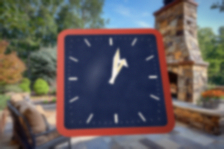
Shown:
1 h 02 min
